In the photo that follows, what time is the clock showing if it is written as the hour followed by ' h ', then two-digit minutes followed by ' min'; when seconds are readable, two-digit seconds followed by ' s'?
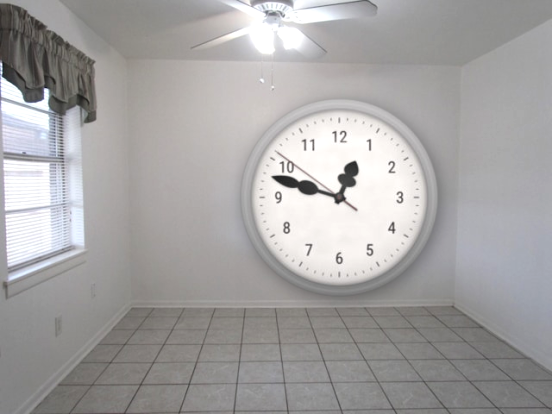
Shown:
12 h 47 min 51 s
